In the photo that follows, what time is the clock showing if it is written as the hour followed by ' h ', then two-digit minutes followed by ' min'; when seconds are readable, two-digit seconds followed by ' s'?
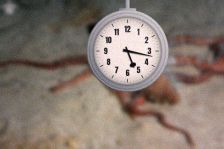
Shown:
5 h 17 min
